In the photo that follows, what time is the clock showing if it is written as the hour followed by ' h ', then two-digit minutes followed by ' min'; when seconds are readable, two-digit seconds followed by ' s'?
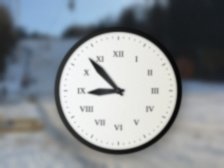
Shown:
8 h 53 min
